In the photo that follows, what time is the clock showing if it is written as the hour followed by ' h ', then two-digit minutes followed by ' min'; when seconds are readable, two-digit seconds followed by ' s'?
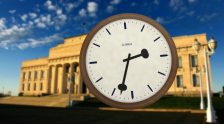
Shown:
2 h 33 min
